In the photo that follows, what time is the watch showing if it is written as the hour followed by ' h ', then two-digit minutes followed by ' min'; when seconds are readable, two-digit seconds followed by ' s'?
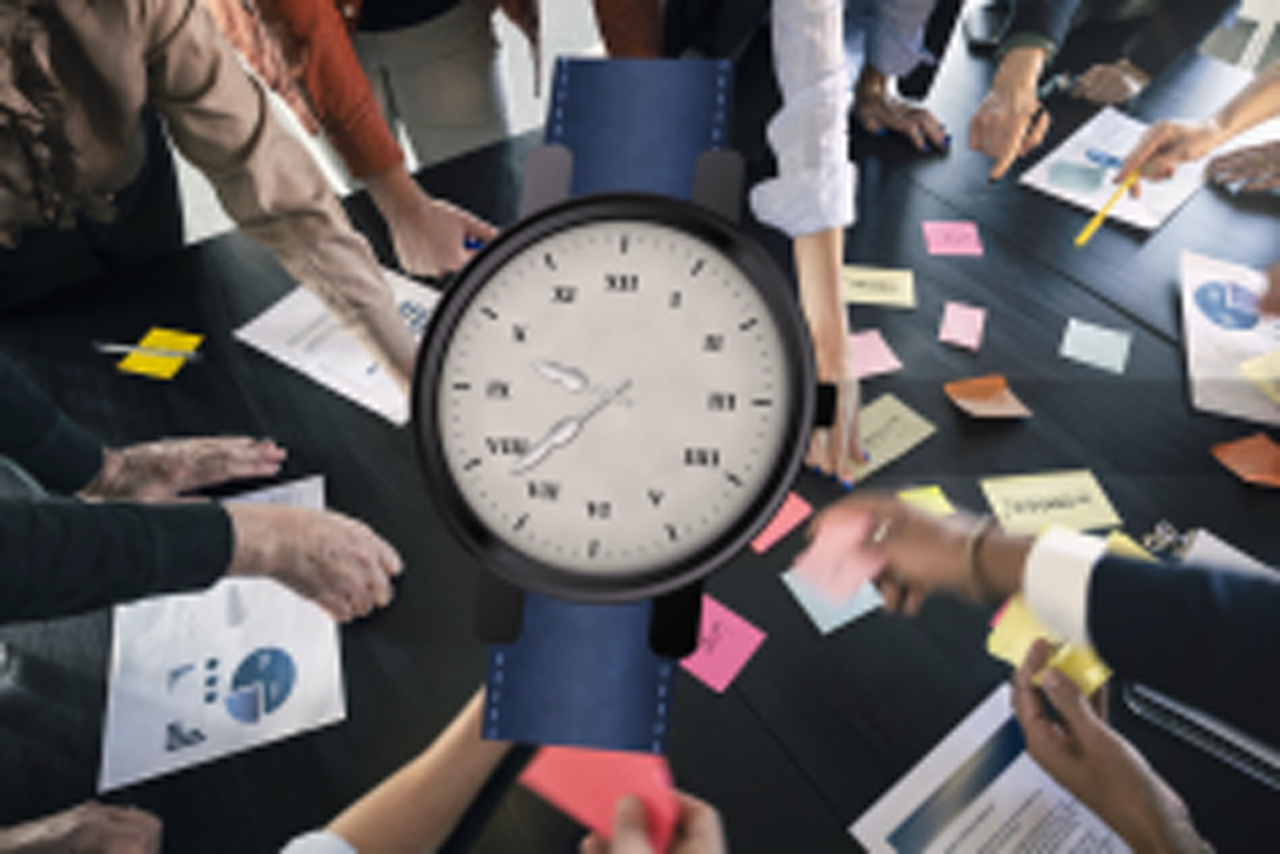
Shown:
9 h 38 min
